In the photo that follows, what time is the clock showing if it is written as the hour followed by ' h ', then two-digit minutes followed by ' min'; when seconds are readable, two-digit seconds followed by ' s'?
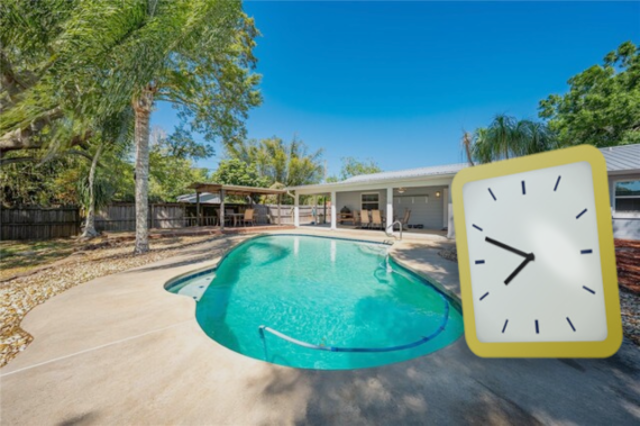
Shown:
7 h 49 min
